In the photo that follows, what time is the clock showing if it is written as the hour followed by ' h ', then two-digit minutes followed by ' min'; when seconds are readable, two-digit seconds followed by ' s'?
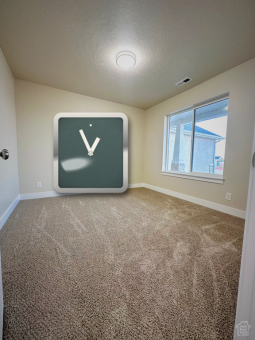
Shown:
12 h 56 min
